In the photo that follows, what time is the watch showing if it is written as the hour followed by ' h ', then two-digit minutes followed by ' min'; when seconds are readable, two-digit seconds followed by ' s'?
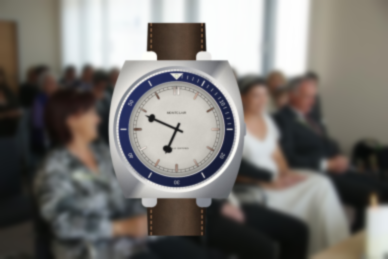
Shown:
6 h 49 min
